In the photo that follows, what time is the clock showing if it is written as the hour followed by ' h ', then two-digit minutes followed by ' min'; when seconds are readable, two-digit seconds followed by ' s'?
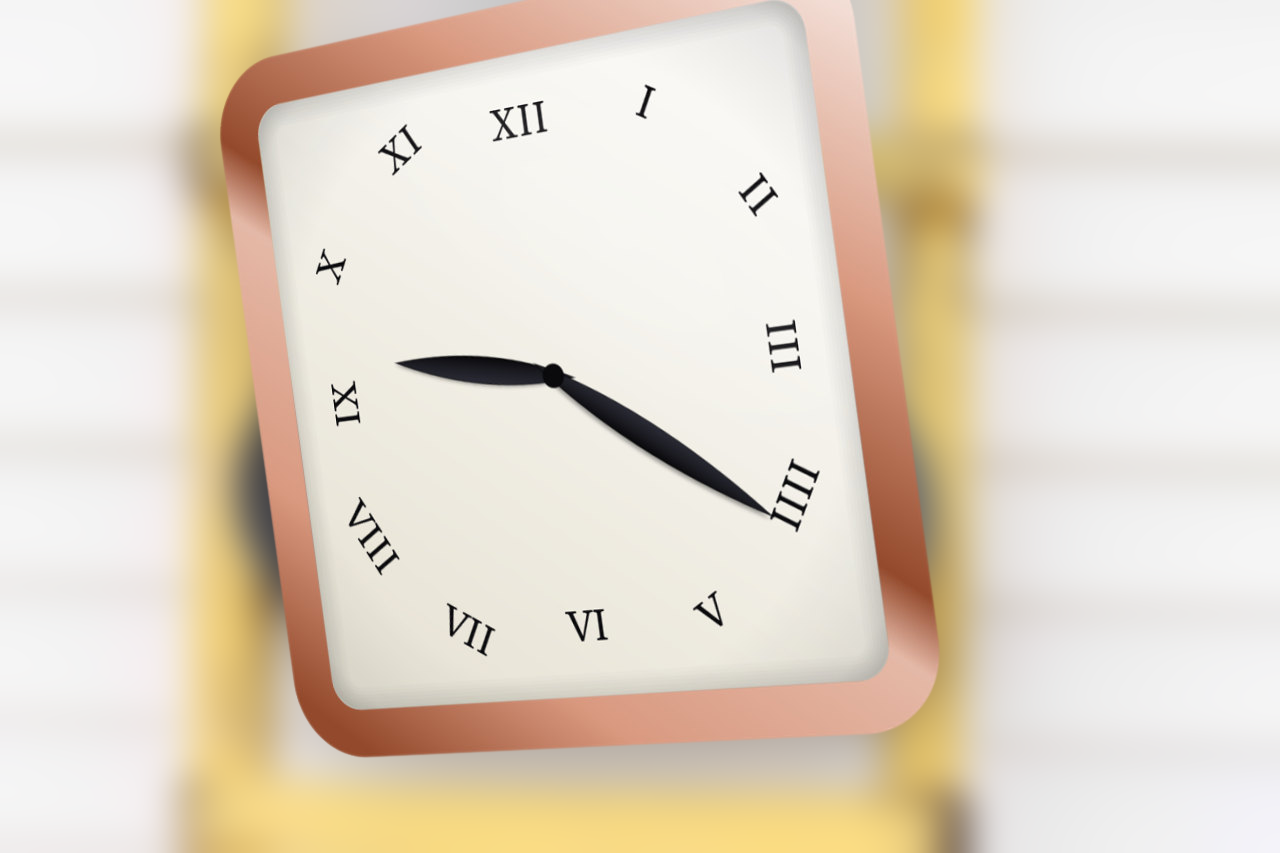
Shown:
9 h 21 min
